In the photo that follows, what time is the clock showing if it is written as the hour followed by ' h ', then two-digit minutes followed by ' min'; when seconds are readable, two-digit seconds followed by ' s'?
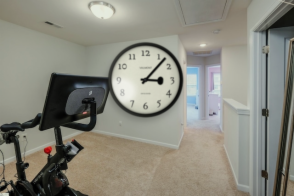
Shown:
3 h 07 min
